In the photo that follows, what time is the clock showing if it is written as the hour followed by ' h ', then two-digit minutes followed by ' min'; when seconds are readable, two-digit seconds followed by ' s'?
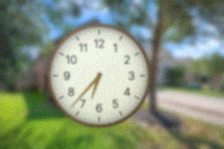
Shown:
6 h 37 min
